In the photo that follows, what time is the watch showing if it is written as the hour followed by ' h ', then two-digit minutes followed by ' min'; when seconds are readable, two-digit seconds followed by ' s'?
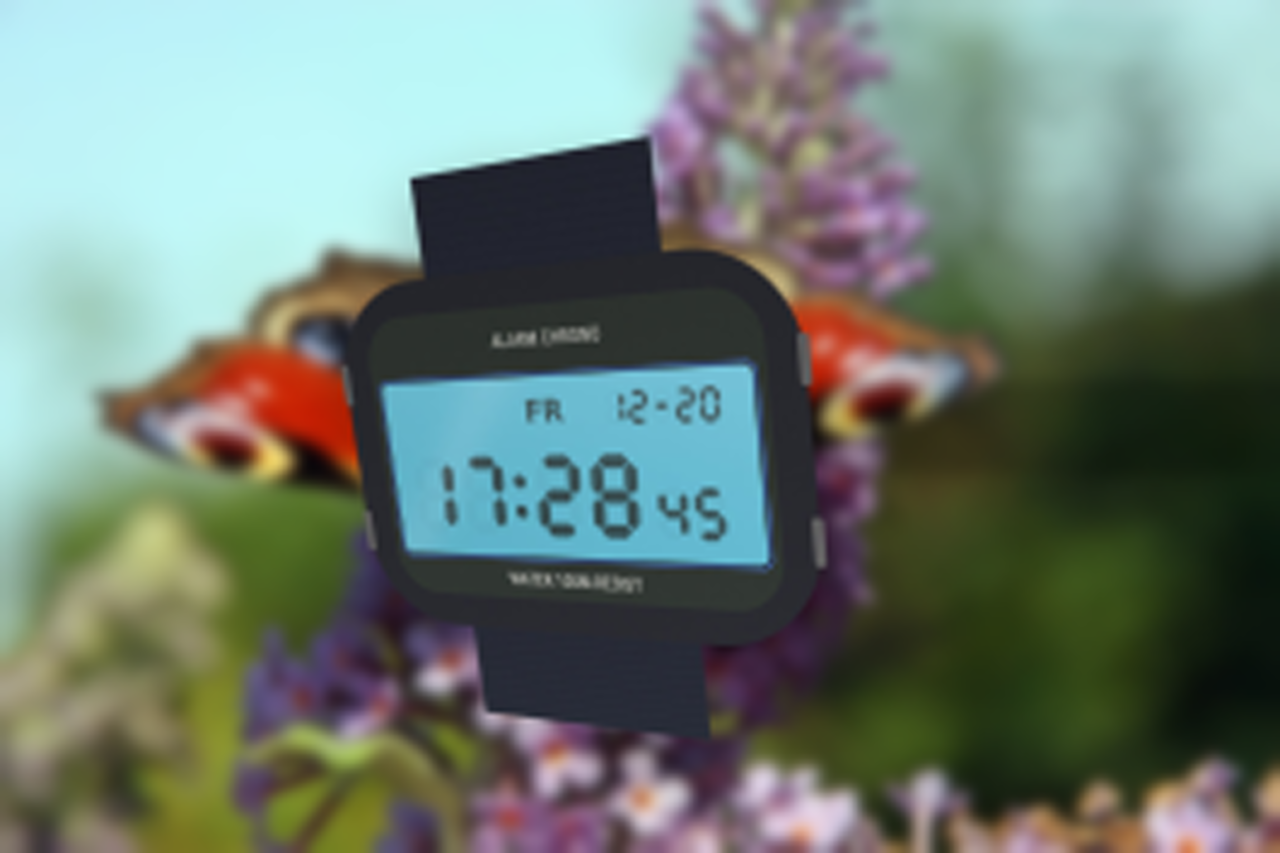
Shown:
17 h 28 min 45 s
